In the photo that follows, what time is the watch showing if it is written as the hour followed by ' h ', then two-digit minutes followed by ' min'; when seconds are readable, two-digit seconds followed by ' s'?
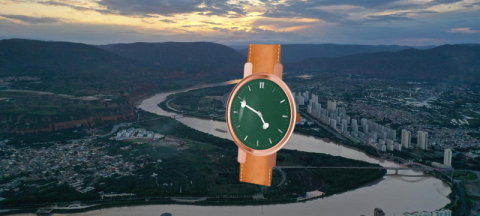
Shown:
4 h 49 min
